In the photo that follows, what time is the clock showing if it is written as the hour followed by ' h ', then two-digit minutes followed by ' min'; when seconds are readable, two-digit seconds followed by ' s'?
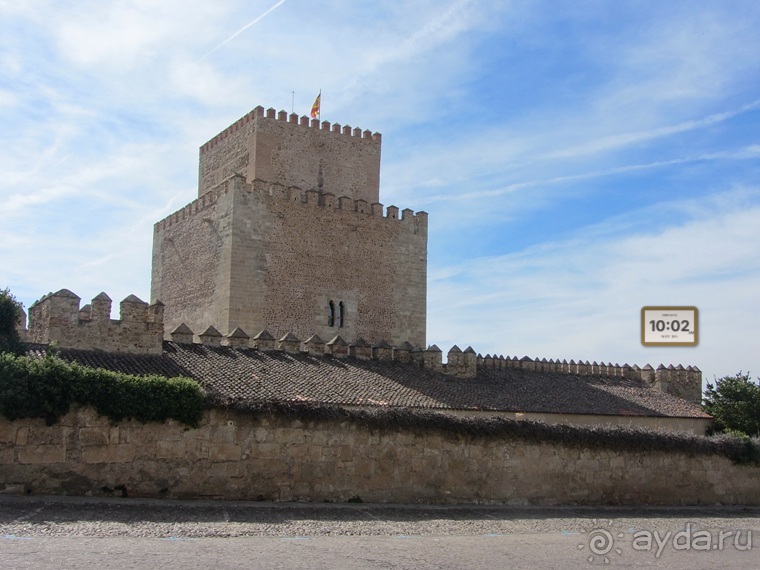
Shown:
10 h 02 min
